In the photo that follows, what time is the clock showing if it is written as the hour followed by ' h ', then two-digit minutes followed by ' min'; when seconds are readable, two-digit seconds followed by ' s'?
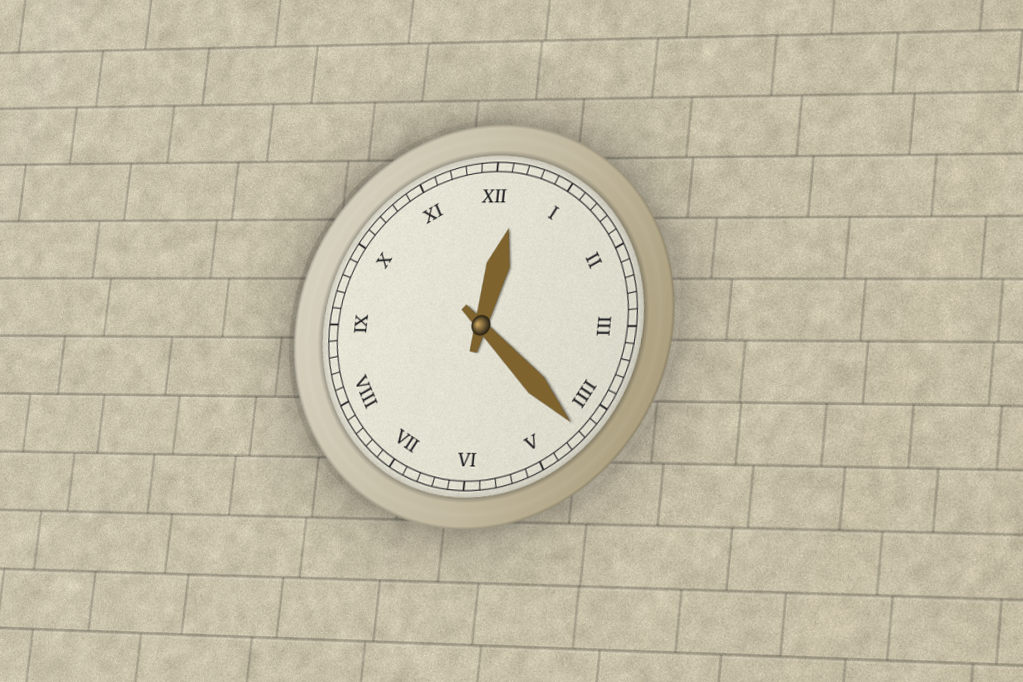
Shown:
12 h 22 min
